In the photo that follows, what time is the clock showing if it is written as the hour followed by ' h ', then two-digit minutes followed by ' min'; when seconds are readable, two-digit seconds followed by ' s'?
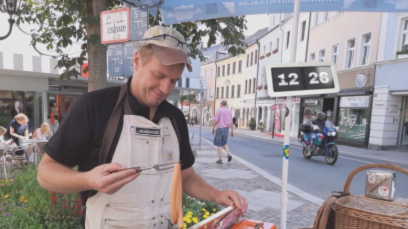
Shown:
12 h 26 min
